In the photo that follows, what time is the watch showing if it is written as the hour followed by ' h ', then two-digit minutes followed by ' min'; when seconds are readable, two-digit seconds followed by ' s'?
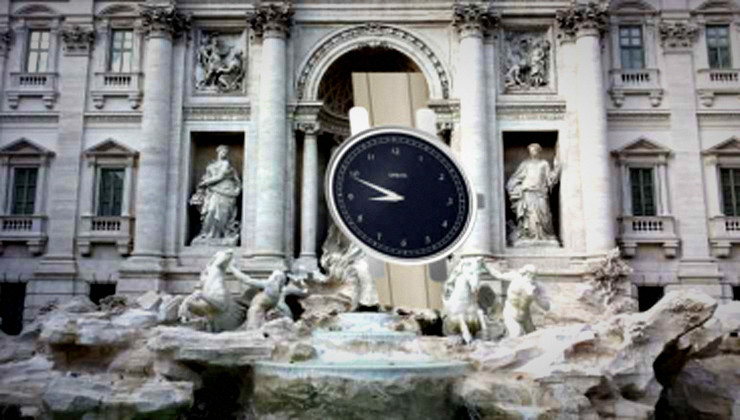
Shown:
8 h 49 min
